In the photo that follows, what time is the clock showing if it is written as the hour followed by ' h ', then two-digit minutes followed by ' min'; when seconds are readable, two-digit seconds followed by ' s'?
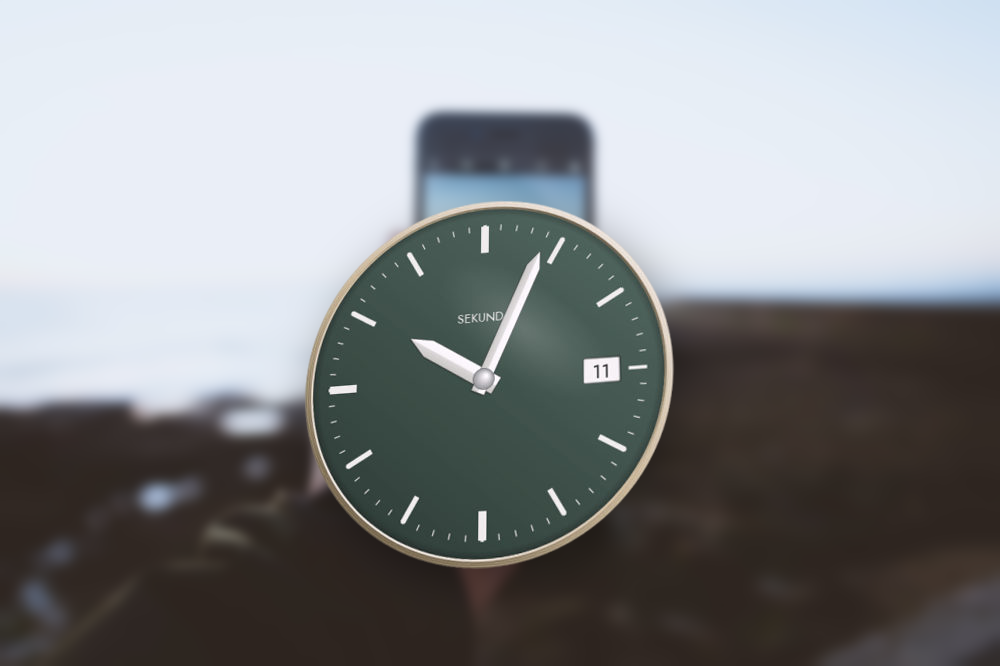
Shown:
10 h 04 min
